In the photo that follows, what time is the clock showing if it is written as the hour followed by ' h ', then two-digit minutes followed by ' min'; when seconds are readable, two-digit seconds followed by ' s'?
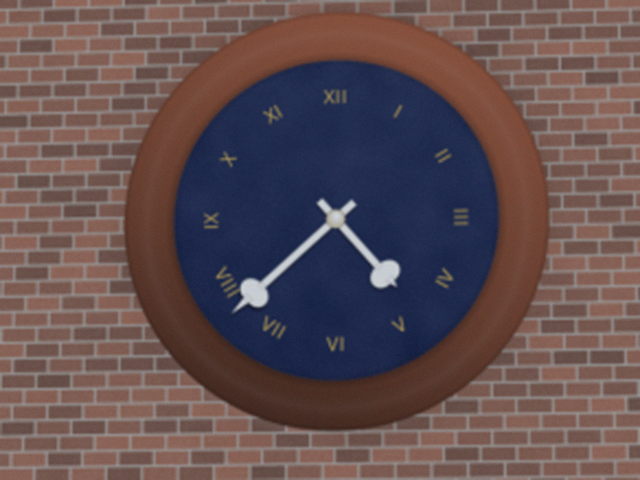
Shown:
4 h 38 min
